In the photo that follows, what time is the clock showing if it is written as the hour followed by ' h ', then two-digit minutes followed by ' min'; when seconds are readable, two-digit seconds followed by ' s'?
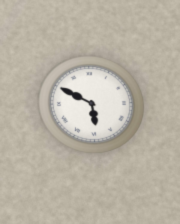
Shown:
5 h 50 min
